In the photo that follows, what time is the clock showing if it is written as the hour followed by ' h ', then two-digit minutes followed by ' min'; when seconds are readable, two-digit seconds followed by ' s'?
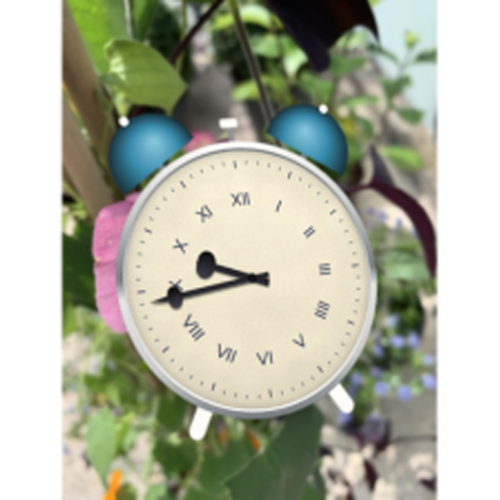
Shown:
9 h 44 min
